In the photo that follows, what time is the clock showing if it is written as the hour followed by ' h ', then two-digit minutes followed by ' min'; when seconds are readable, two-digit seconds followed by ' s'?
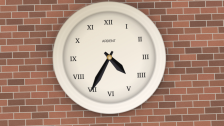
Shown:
4 h 35 min
